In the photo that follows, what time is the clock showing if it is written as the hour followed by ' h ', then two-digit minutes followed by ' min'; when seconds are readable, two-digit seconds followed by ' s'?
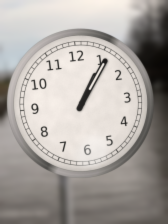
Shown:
1 h 06 min
